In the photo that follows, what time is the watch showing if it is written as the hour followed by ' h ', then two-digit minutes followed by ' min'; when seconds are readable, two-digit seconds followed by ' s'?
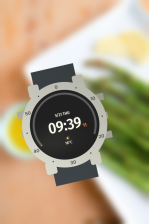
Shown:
9 h 39 min
